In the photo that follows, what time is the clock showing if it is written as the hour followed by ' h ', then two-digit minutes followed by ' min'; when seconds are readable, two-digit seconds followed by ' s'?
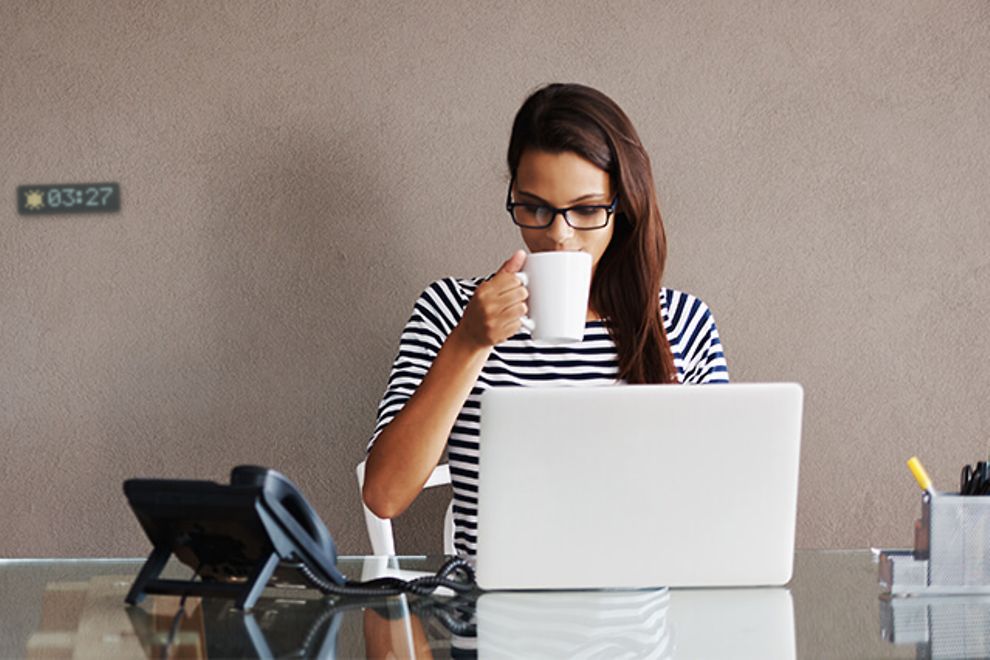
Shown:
3 h 27 min
